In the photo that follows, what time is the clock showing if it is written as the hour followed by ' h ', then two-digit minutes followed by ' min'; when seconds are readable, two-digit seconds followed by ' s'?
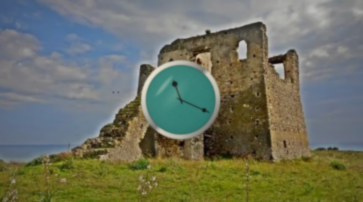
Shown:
11 h 19 min
